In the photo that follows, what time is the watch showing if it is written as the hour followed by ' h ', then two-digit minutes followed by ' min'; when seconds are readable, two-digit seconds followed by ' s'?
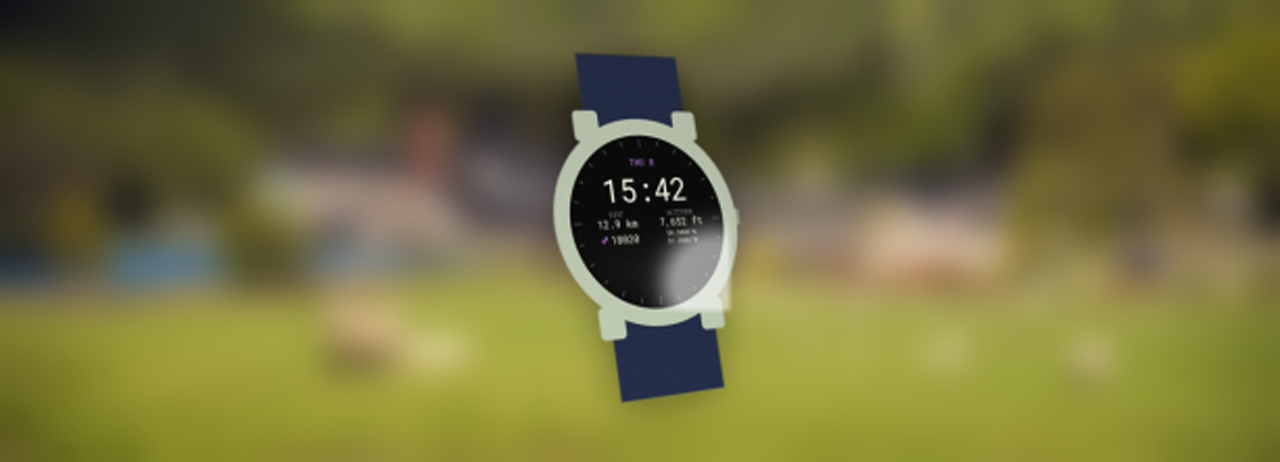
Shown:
15 h 42 min
